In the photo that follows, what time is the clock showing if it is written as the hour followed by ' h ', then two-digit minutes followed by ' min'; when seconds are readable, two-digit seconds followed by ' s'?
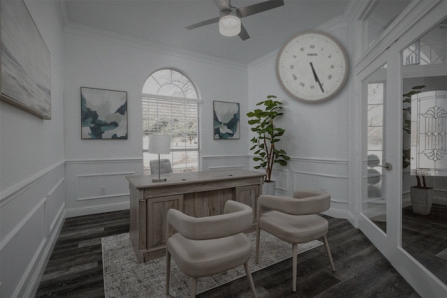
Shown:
5 h 26 min
